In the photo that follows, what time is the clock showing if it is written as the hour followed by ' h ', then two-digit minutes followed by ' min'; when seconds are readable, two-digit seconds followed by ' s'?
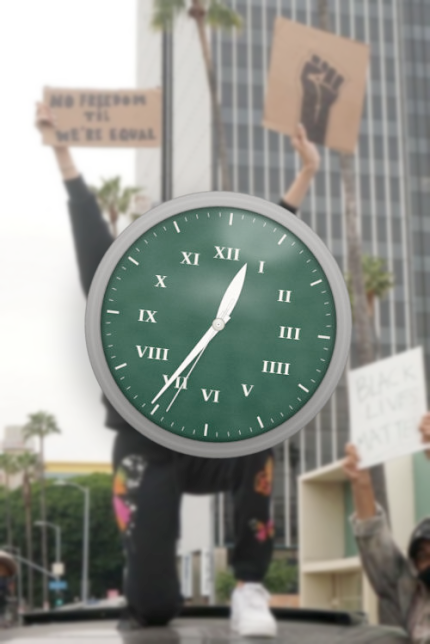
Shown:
12 h 35 min 34 s
